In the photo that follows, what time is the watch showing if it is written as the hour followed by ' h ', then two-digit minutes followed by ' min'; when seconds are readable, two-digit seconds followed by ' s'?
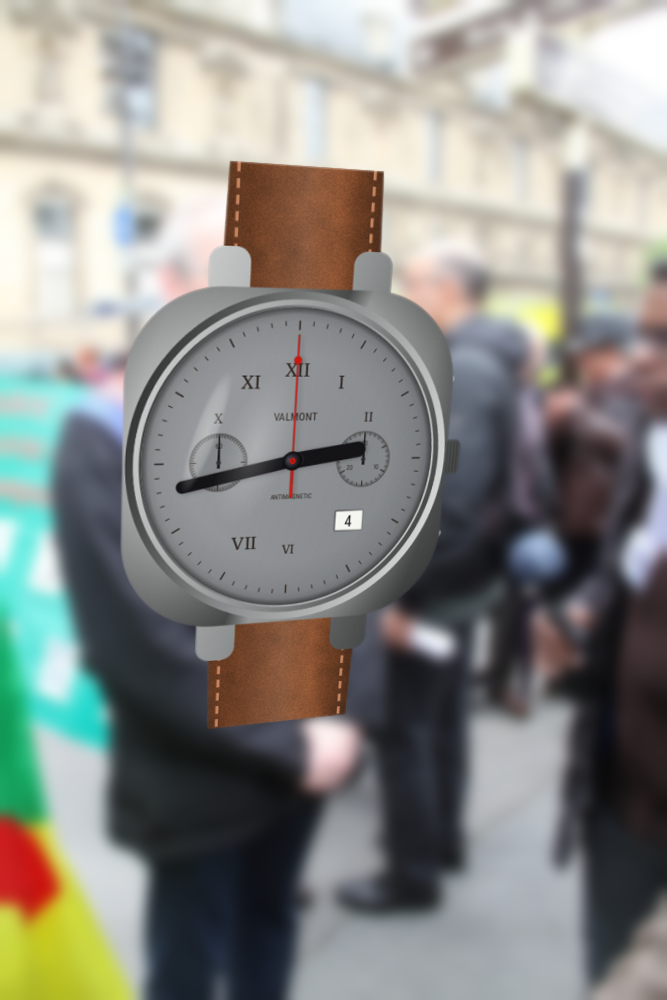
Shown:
2 h 43 min
